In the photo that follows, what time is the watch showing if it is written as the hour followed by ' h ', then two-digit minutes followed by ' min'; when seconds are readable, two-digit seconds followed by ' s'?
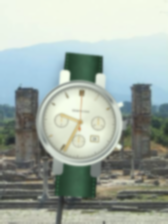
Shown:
9 h 34 min
